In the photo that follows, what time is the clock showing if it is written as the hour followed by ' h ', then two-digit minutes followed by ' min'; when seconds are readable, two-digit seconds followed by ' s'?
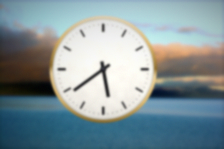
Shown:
5 h 39 min
